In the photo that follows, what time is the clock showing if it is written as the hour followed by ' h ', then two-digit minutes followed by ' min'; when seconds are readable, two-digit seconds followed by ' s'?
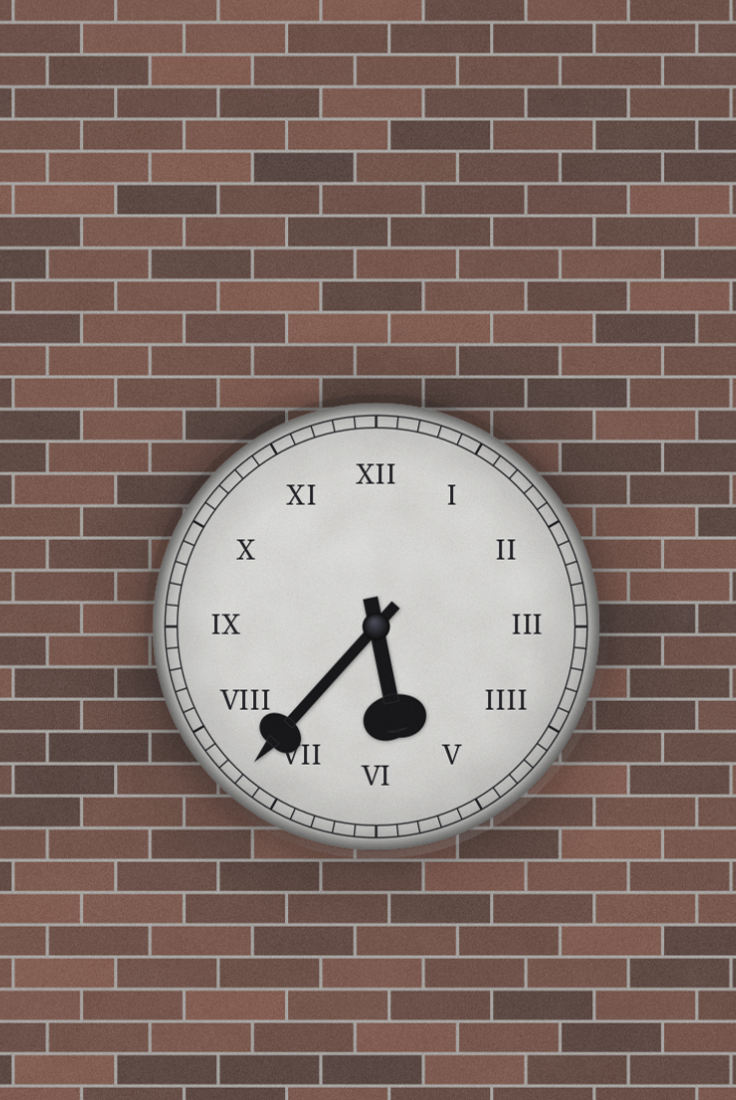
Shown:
5 h 37 min
